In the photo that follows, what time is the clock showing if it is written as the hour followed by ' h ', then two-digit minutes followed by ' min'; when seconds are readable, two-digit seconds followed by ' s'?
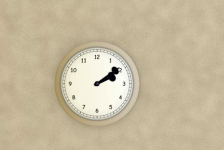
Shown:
2 h 09 min
